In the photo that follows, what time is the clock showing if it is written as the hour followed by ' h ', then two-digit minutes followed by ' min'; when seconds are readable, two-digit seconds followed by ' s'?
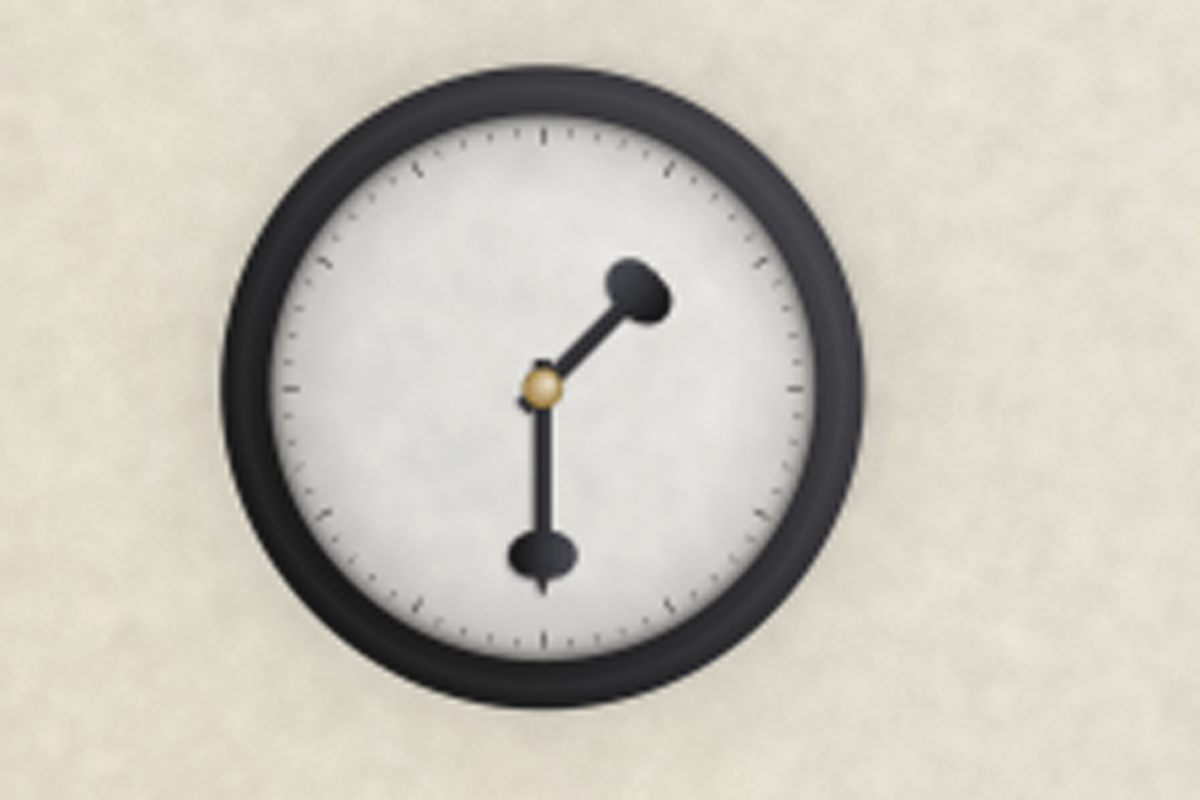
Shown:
1 h 30 min
